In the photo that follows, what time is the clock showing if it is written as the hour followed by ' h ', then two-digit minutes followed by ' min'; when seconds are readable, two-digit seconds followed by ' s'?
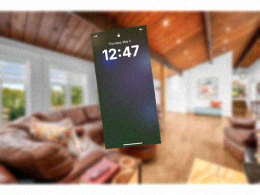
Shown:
12 h 47 min
